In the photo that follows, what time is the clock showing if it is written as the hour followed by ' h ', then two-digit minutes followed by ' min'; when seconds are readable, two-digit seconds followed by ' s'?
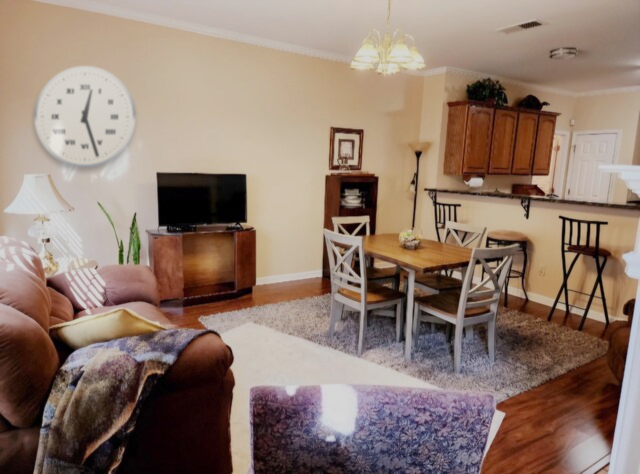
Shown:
12 h 27 min
